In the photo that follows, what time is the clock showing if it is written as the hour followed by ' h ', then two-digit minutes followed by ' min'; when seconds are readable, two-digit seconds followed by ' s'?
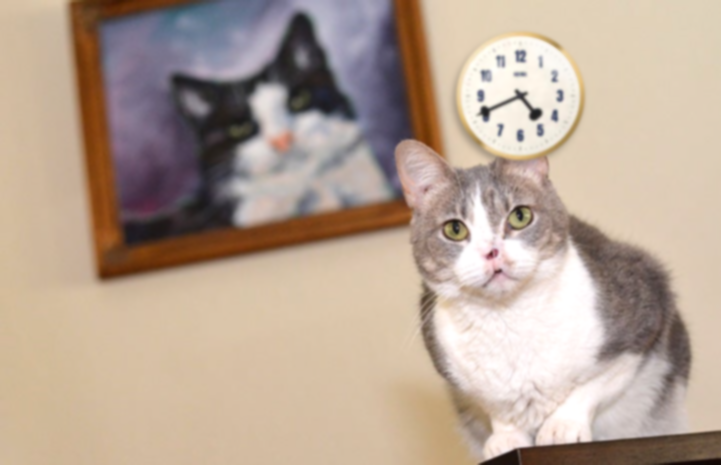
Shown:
4 h 41 min
